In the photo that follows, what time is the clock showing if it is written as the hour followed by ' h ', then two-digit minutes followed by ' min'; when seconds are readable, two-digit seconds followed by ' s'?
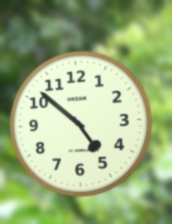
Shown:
4 h 52 min
